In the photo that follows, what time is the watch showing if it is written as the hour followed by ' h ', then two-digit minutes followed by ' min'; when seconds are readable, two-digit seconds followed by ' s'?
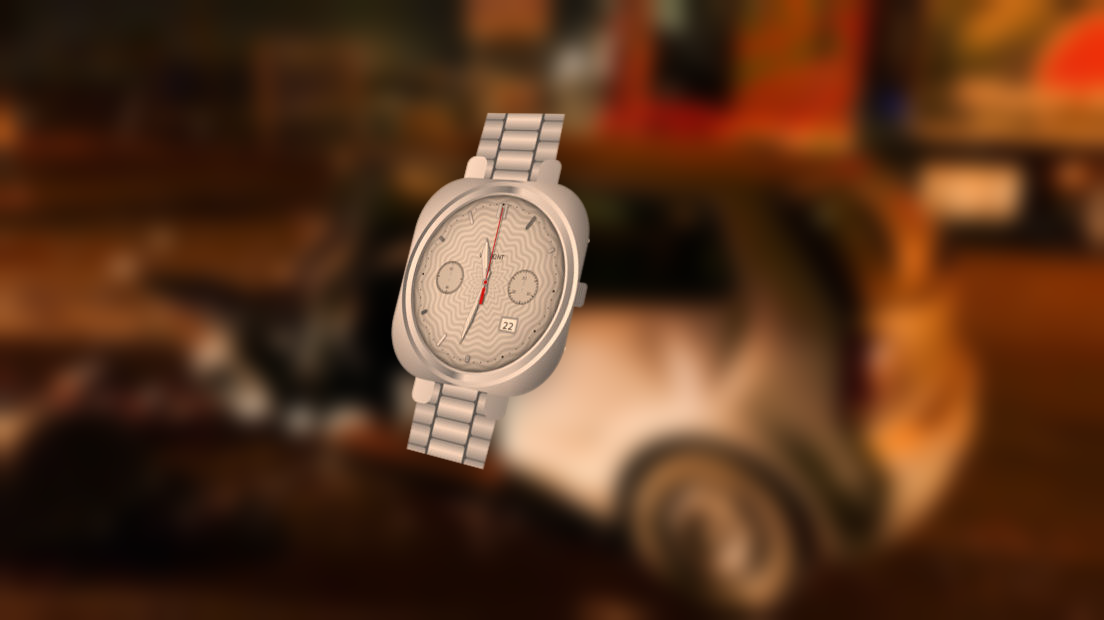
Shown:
11 h 32 min
